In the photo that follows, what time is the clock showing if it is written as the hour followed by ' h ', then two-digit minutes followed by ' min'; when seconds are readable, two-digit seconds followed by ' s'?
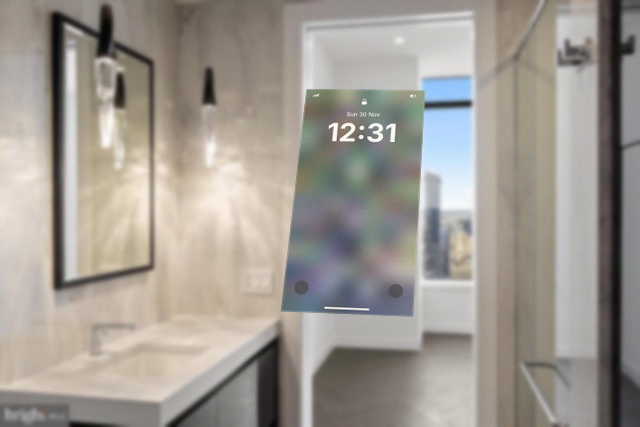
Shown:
12 h 31 min
